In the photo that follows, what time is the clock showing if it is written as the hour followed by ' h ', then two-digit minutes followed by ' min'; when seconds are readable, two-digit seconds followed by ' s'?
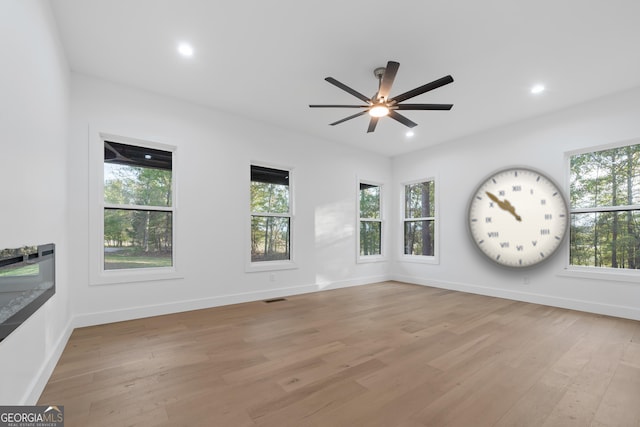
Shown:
10 h 52 min
